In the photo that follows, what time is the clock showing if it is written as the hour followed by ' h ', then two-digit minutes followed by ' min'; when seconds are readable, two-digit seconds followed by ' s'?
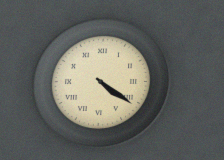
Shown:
4 h 21 min
